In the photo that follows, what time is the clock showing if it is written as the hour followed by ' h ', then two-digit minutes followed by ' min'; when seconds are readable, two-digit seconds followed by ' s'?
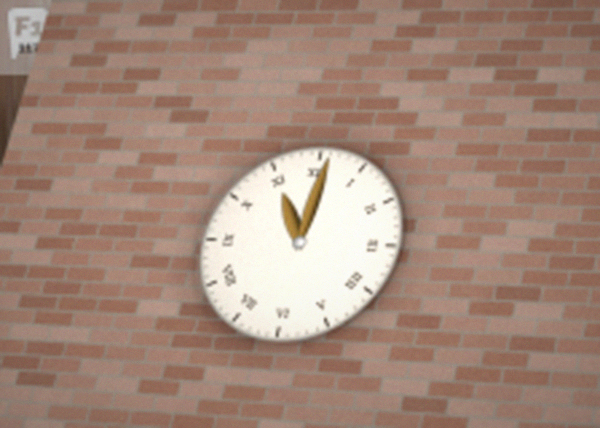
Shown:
11 h 01 min
